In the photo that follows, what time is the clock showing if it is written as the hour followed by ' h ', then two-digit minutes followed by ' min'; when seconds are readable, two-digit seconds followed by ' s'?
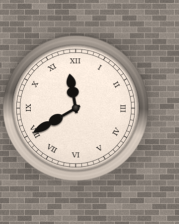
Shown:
11 h 40 min
